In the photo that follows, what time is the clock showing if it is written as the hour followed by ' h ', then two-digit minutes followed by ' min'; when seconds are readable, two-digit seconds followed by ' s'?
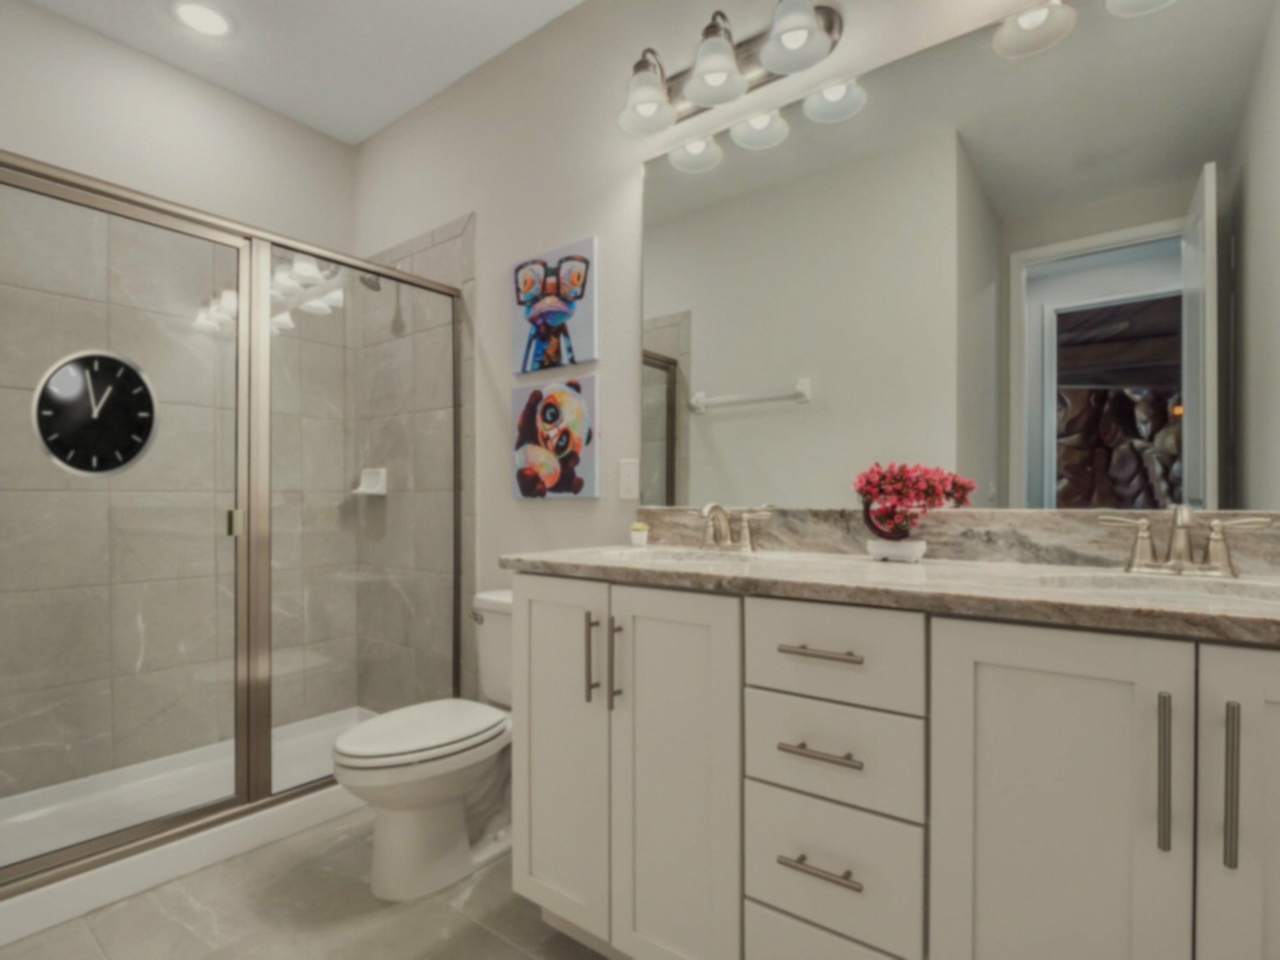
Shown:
12 h 58 min
